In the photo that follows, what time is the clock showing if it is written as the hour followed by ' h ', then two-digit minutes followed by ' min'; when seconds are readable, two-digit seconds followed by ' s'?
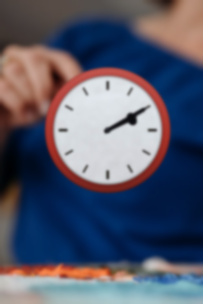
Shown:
2 h 10 min
